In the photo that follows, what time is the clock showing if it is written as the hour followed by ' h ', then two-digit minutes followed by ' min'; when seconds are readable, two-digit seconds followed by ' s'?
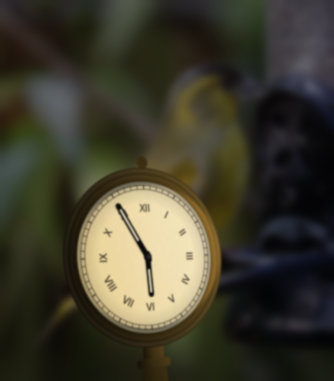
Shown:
5 h 55 min
